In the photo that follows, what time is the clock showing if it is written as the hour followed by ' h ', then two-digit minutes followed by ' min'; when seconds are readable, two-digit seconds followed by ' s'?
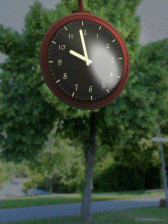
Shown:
9 h 59 min
